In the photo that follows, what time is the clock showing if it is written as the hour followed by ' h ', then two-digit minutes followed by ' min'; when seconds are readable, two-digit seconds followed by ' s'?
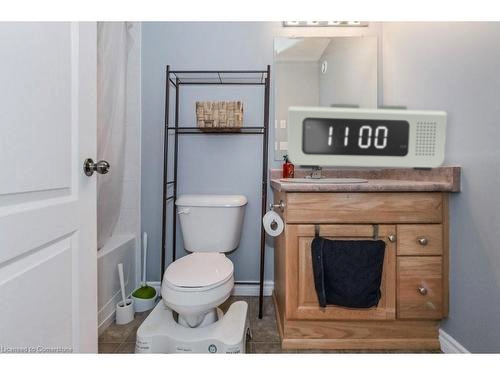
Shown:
11 h 00 min
